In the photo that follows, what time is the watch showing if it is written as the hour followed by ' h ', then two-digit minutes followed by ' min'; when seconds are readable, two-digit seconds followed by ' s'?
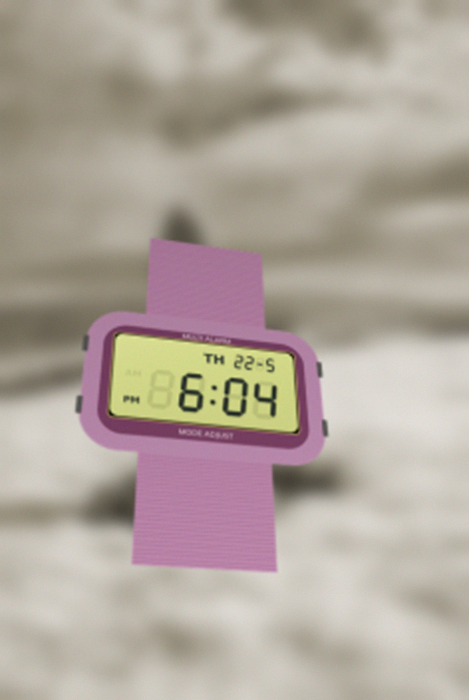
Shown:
6 h 04 min
